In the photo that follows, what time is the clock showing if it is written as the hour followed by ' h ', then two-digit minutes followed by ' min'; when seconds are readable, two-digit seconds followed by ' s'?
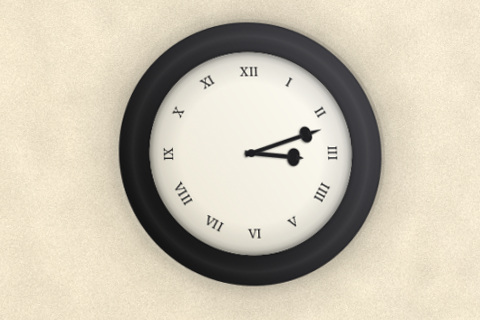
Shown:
3 h 12 min
